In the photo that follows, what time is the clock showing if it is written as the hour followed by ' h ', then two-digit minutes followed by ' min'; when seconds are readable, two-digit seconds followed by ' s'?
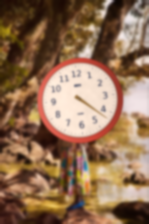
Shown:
4 h 22 min
